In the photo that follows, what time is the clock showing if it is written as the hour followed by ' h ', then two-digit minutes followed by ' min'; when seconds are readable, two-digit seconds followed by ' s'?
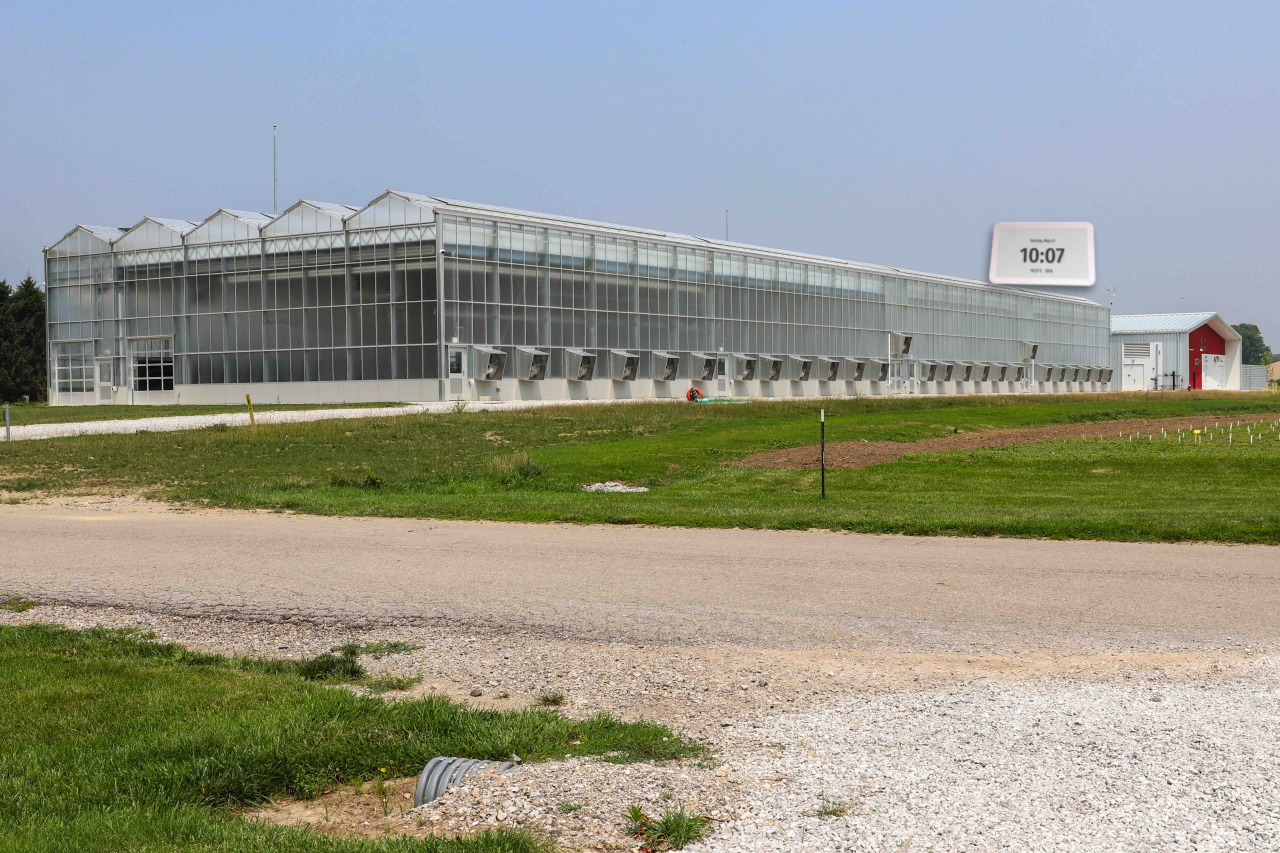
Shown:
10 h 07 min
